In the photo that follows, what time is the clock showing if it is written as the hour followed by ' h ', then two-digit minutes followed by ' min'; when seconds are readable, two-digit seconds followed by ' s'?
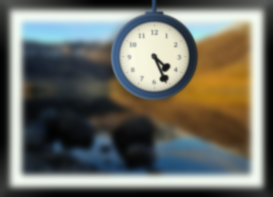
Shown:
4 h 26 min
